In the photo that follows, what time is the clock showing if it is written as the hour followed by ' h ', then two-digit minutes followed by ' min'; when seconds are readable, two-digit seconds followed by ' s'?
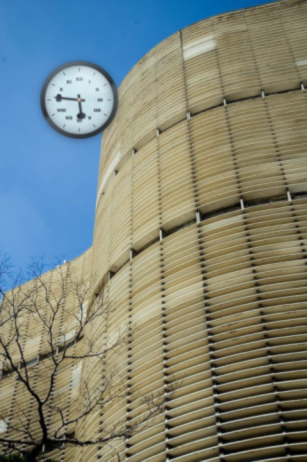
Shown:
5 h 46 min
